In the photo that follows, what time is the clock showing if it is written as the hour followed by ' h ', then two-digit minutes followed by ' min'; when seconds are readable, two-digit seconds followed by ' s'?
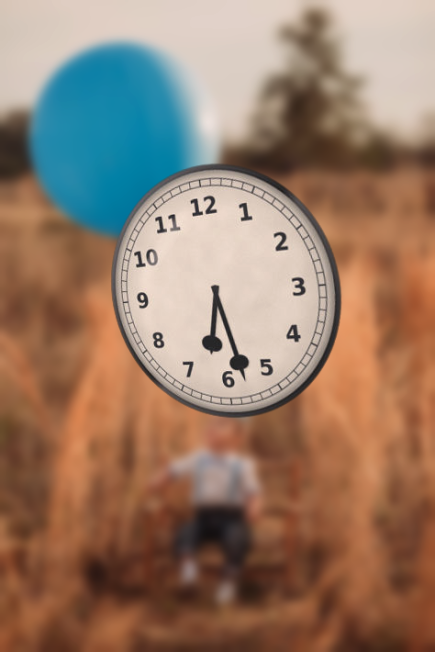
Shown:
6 h 28 min
